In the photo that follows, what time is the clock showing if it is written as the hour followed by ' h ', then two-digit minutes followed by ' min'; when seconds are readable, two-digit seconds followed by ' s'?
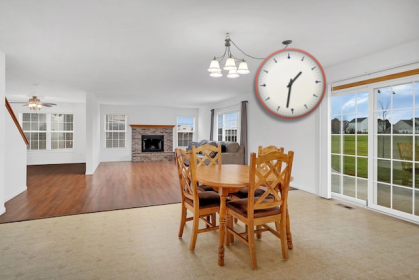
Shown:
1 h 32 min
